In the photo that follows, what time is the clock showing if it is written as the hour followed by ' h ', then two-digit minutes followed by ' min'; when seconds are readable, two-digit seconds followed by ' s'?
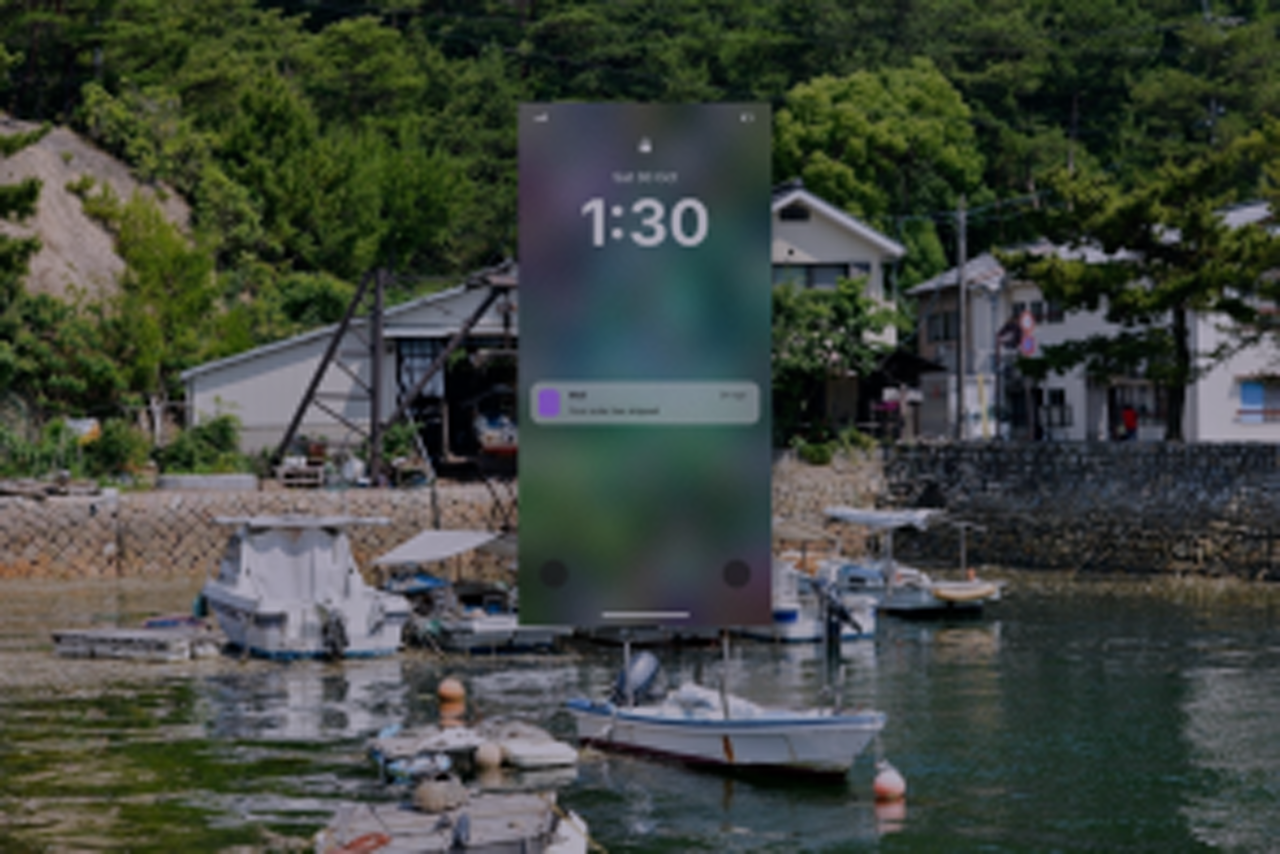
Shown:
1 h 30 min
